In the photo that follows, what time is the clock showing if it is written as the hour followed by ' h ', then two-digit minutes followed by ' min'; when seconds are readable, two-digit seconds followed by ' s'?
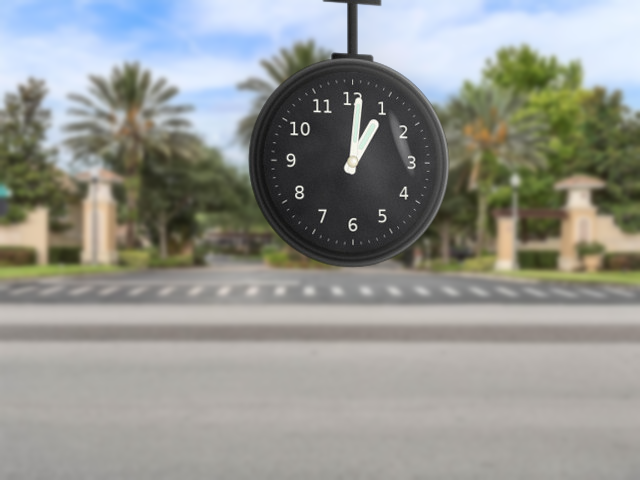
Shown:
1 h 01 min
